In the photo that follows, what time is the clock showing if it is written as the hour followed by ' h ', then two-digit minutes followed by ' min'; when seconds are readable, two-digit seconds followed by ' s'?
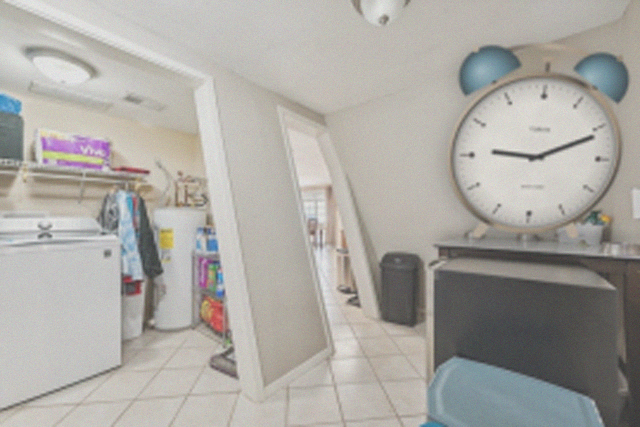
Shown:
9 h 11 min
